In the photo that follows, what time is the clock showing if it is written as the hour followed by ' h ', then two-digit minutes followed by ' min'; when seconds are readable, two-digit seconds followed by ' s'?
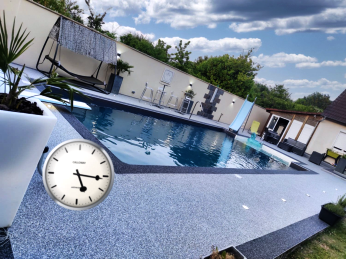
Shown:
5 h 16 min
